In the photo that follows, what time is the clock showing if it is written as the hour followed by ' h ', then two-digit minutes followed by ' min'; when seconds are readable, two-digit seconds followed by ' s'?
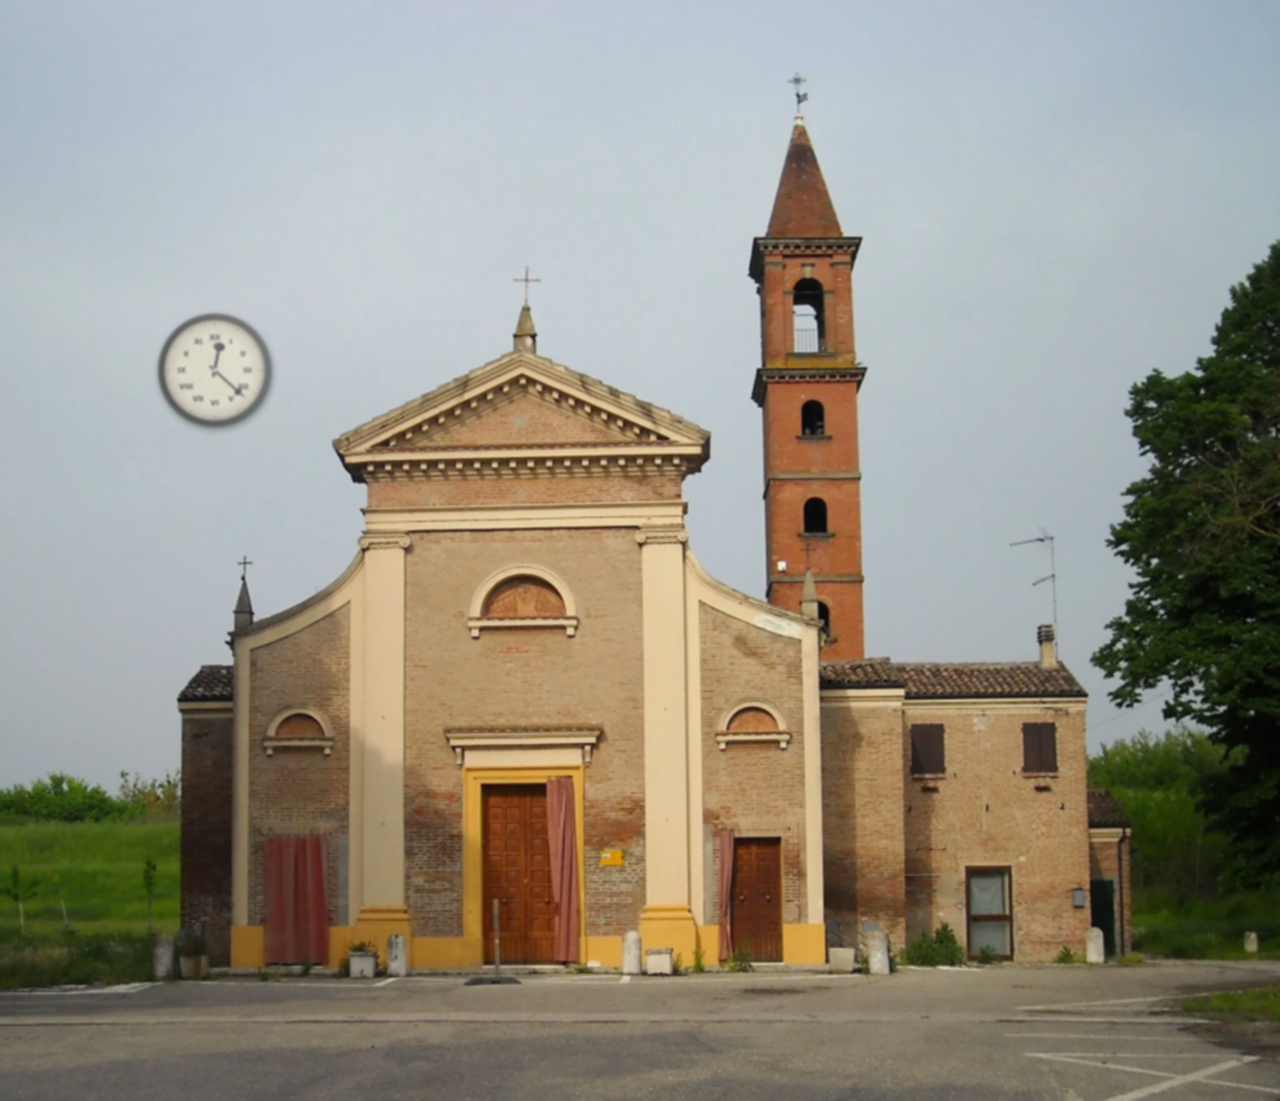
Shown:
12 h 22 min
